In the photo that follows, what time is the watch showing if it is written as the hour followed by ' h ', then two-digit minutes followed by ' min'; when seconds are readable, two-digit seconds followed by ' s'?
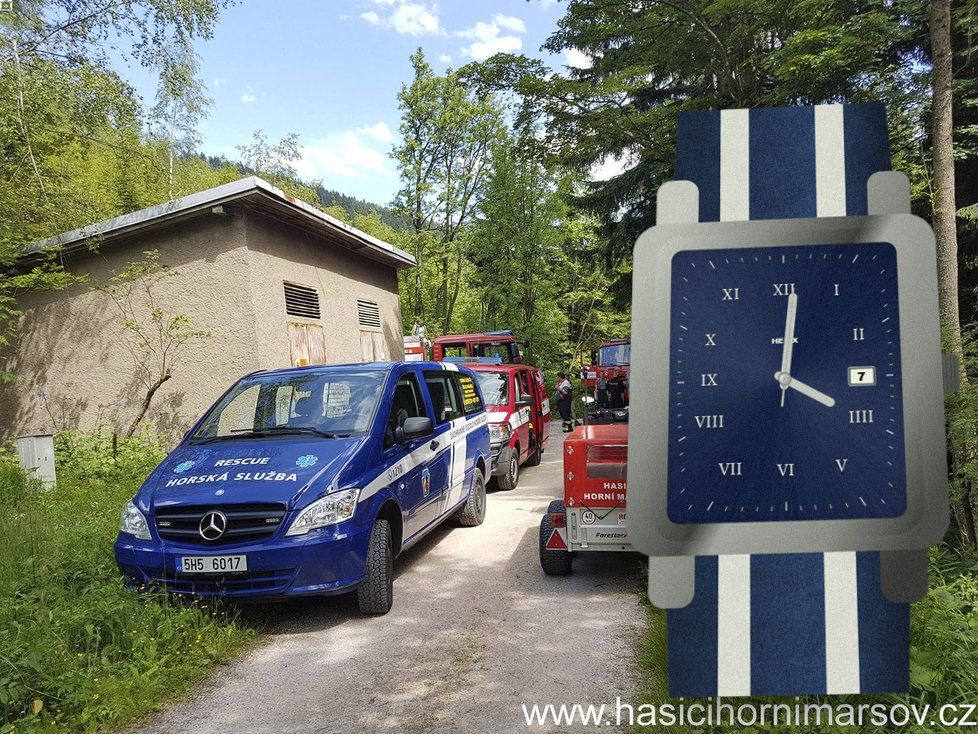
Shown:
4 h 01 min 01 s
